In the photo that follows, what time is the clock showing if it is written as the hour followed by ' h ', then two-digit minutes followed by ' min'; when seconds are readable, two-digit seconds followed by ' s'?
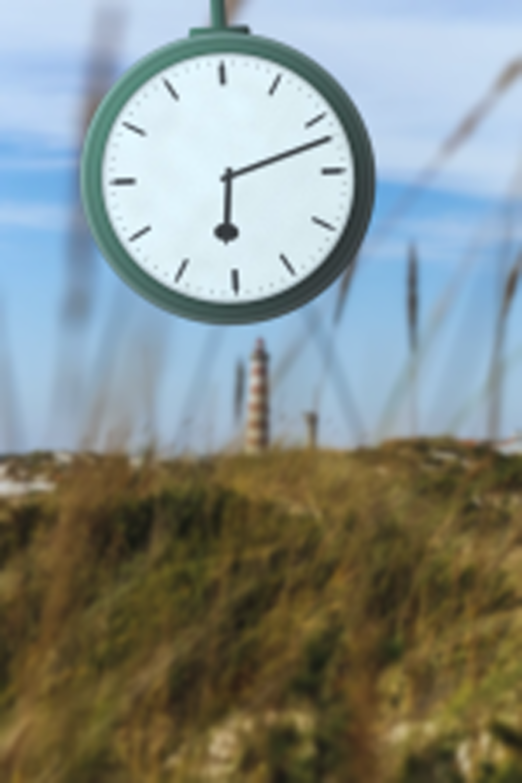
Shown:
6 h 12 min
